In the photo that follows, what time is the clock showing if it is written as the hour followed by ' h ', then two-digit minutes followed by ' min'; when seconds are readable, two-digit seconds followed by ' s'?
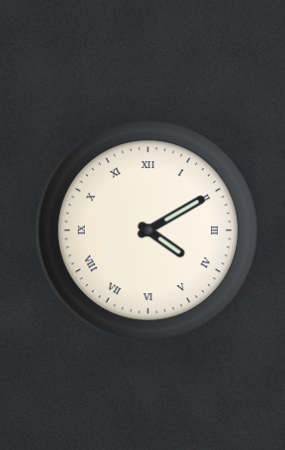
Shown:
4 h 10 min
